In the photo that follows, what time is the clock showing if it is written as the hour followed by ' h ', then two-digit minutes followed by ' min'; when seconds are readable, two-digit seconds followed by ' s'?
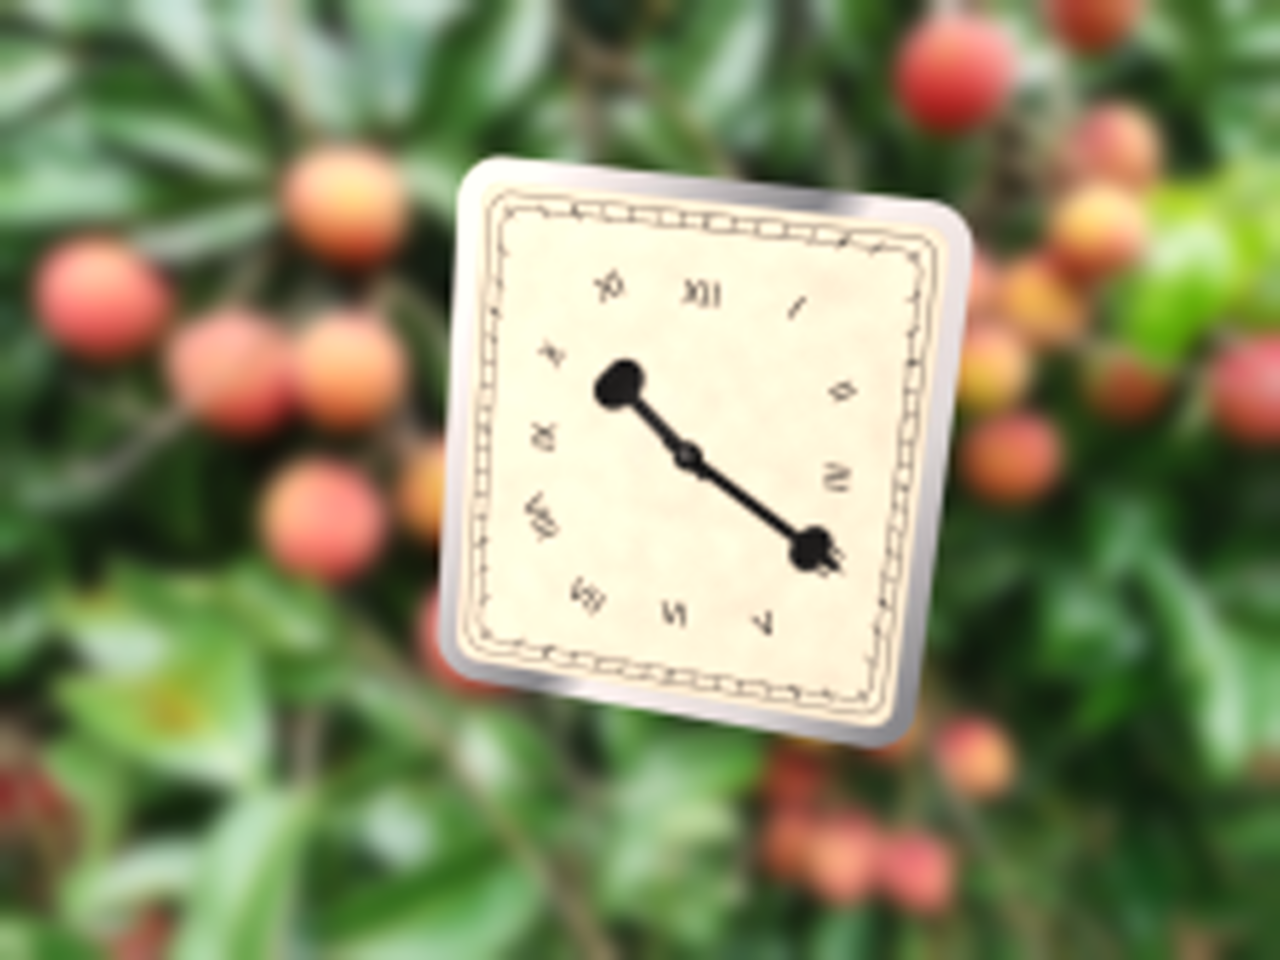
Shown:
10 h 20 min
